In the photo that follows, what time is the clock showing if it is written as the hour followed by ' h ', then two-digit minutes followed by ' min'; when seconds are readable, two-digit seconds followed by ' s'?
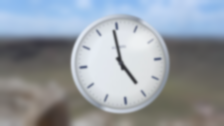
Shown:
4 h 59 min
